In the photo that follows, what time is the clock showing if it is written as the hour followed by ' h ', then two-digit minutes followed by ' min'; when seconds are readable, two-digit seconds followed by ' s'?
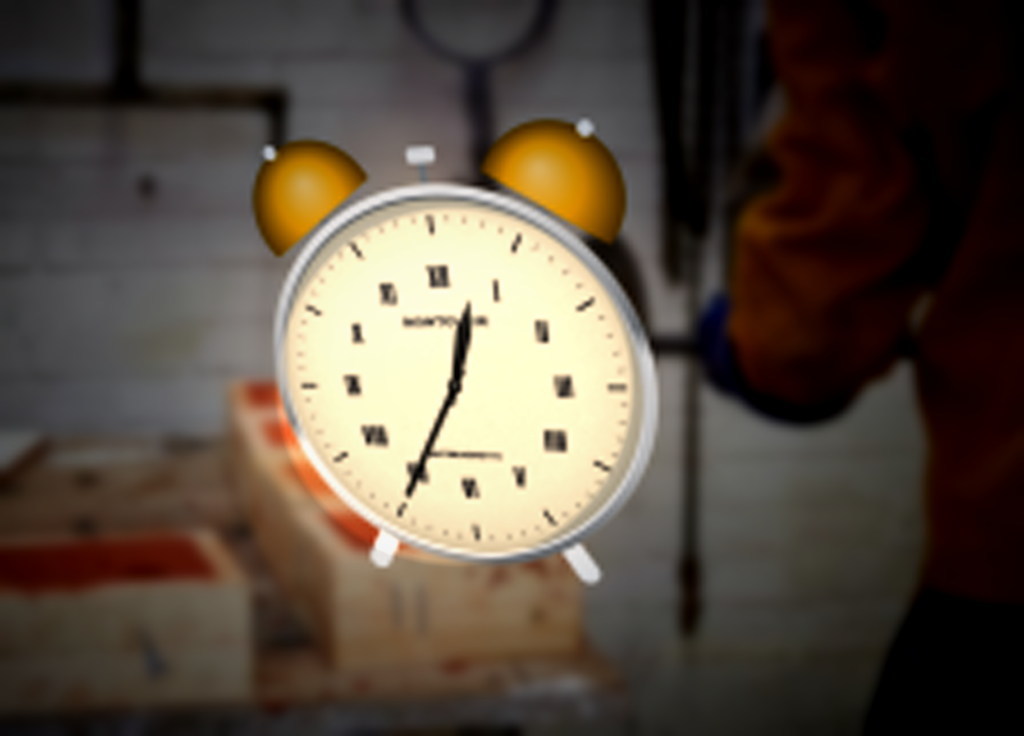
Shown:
12 h 35 min
